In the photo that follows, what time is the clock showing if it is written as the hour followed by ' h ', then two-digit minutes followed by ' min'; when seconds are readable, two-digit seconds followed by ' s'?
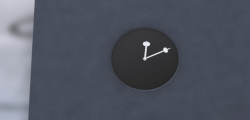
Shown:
12 h 11 min
